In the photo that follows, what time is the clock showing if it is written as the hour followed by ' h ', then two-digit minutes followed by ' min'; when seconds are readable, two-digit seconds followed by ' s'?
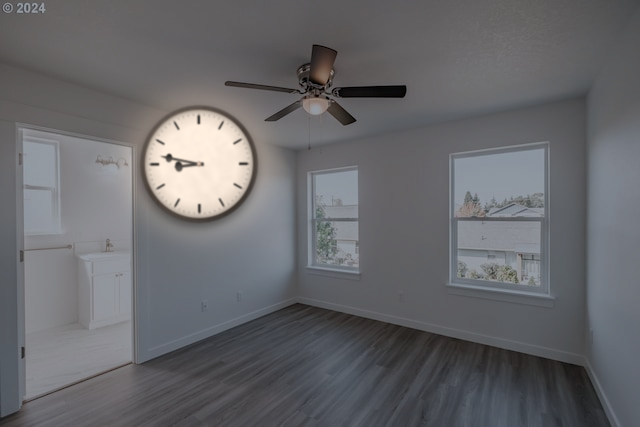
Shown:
8 h 47 min
